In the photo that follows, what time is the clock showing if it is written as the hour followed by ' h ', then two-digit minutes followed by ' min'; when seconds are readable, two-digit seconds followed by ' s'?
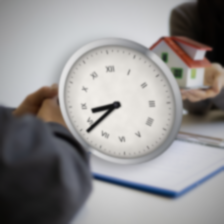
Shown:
8 h 39 min
